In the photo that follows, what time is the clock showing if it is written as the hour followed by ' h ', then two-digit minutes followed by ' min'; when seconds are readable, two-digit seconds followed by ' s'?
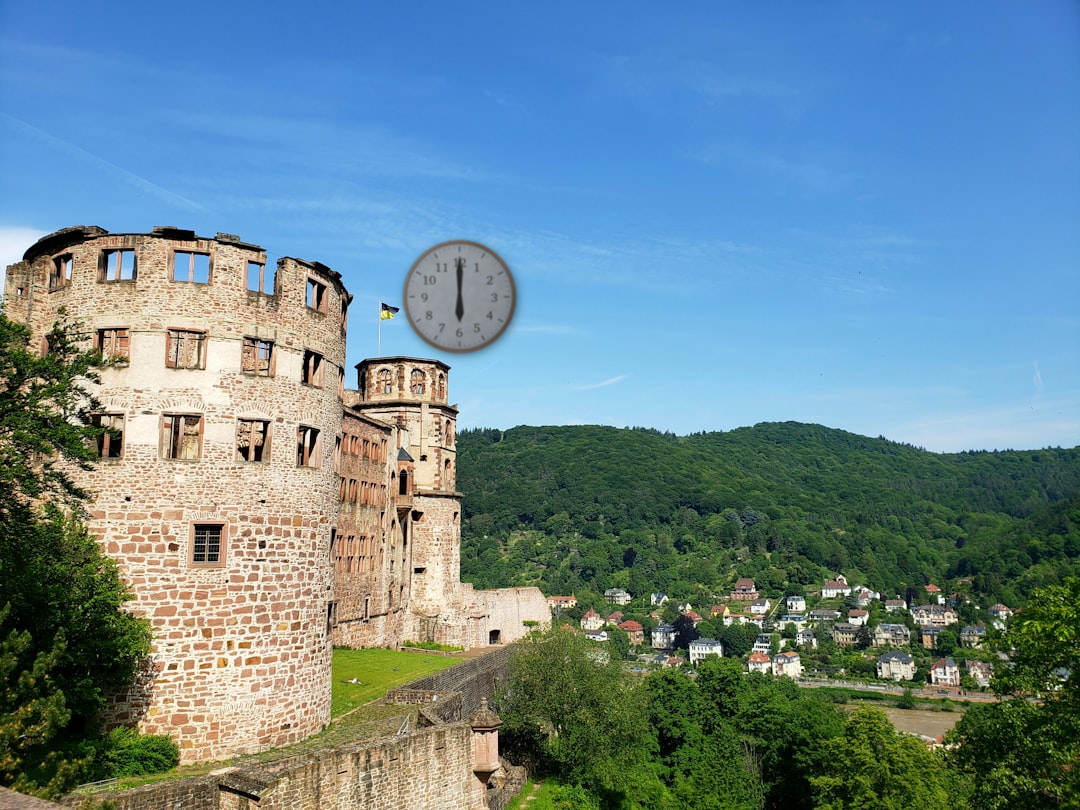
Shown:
6 h 00 min
